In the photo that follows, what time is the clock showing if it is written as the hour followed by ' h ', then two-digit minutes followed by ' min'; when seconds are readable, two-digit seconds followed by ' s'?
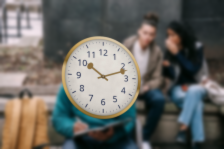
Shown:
10 h 12 min
